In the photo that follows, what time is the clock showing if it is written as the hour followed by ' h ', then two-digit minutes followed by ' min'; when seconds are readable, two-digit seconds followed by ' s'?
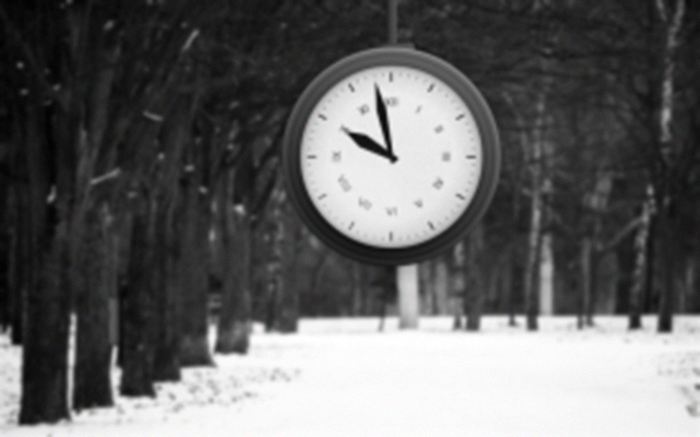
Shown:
9 h 58 min
